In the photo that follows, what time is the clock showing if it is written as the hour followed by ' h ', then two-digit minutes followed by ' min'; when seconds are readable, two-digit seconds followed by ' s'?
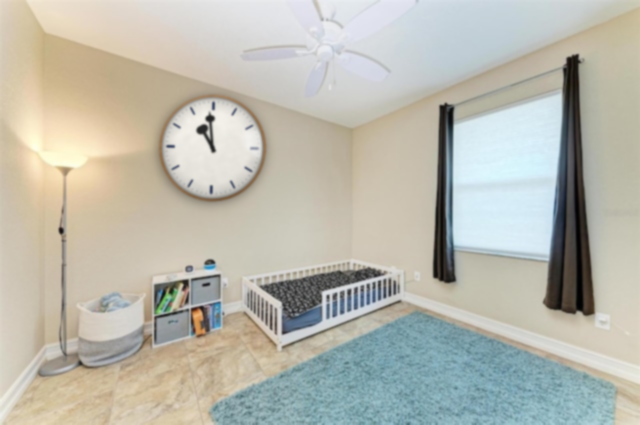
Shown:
10 h 59 min
